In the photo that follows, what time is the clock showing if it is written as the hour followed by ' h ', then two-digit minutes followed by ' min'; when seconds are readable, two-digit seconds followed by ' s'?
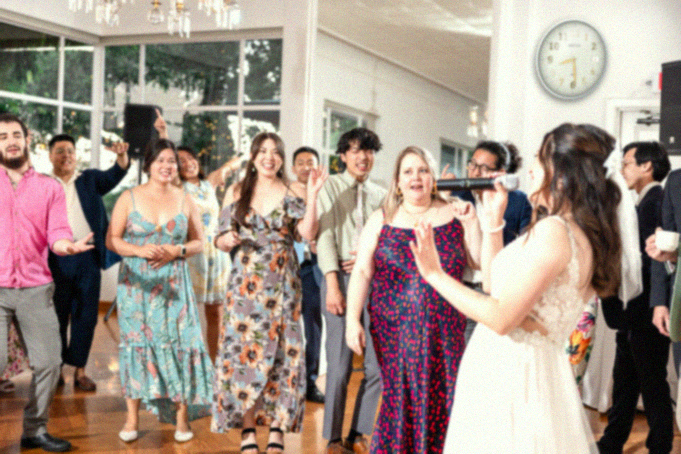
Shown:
8 h 29 min
